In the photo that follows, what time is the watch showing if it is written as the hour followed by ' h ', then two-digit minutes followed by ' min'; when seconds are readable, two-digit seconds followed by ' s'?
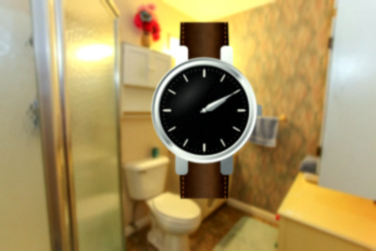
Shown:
2 h 10 min
